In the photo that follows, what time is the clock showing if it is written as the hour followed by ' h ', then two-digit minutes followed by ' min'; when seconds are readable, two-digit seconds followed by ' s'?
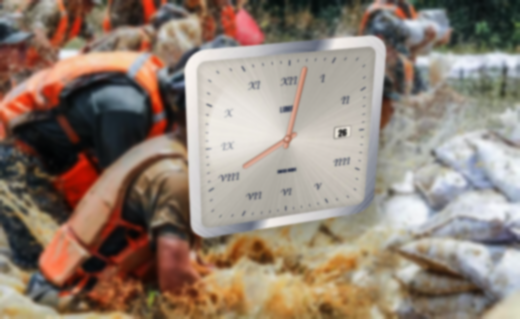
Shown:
8 h 02 min
